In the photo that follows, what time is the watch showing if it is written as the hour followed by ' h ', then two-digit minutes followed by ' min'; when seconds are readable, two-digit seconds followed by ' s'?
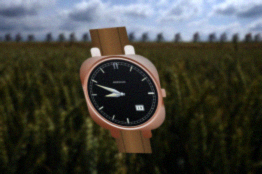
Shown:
8 h 49 min
